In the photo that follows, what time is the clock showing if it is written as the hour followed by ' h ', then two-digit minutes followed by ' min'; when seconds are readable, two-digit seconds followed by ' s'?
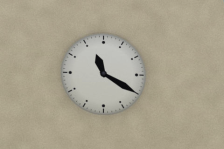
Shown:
11 h 20 min
